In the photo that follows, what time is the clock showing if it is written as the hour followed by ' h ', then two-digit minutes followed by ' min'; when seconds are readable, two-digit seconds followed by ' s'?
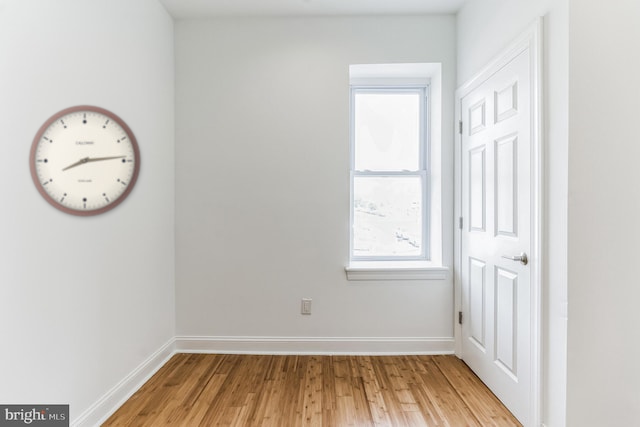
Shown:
8 h 14 min
